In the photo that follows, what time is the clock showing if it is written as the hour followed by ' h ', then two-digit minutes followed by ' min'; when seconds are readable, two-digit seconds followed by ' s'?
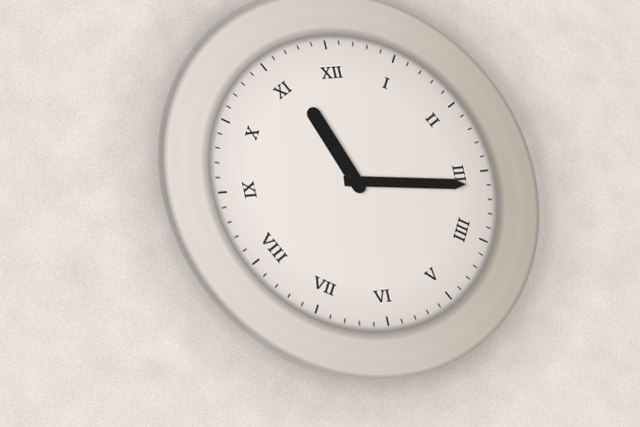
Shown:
11 h 16 min
